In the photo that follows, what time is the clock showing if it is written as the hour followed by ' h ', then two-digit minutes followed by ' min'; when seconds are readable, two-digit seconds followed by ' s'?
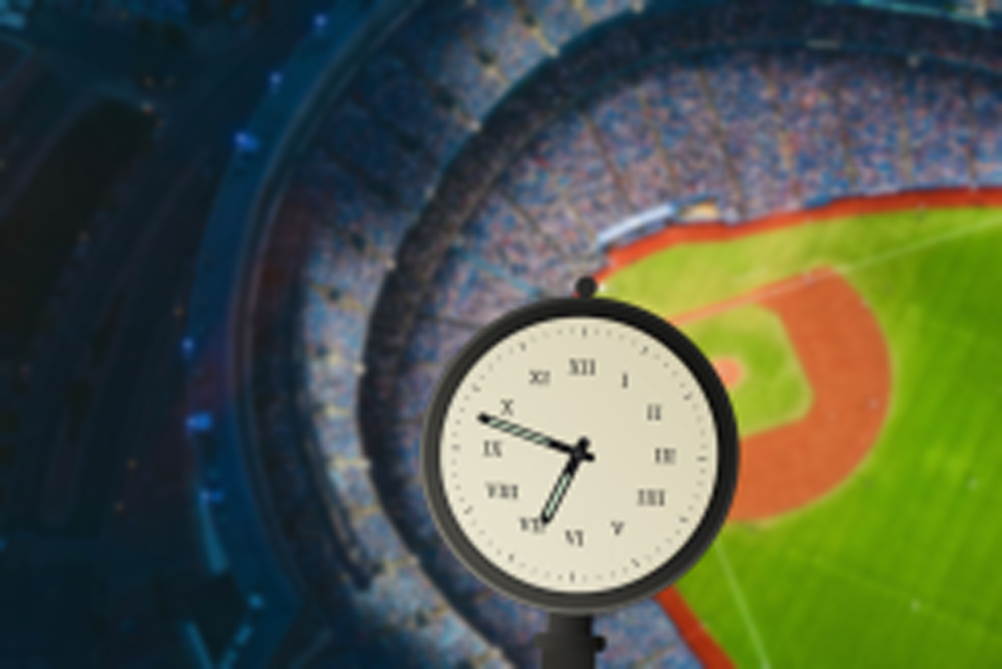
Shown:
6 h 48 min
